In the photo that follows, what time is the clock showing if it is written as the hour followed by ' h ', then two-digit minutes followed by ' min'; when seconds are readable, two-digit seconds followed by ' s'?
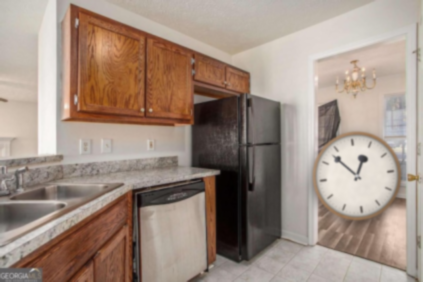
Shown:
12 h 53 min
